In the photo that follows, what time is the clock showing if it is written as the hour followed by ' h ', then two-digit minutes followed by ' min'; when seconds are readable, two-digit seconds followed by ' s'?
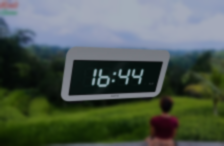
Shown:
16 h 44 min
